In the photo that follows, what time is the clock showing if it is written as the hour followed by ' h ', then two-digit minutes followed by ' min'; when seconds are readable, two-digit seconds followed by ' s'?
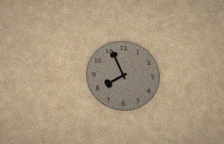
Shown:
7 h 56 min
